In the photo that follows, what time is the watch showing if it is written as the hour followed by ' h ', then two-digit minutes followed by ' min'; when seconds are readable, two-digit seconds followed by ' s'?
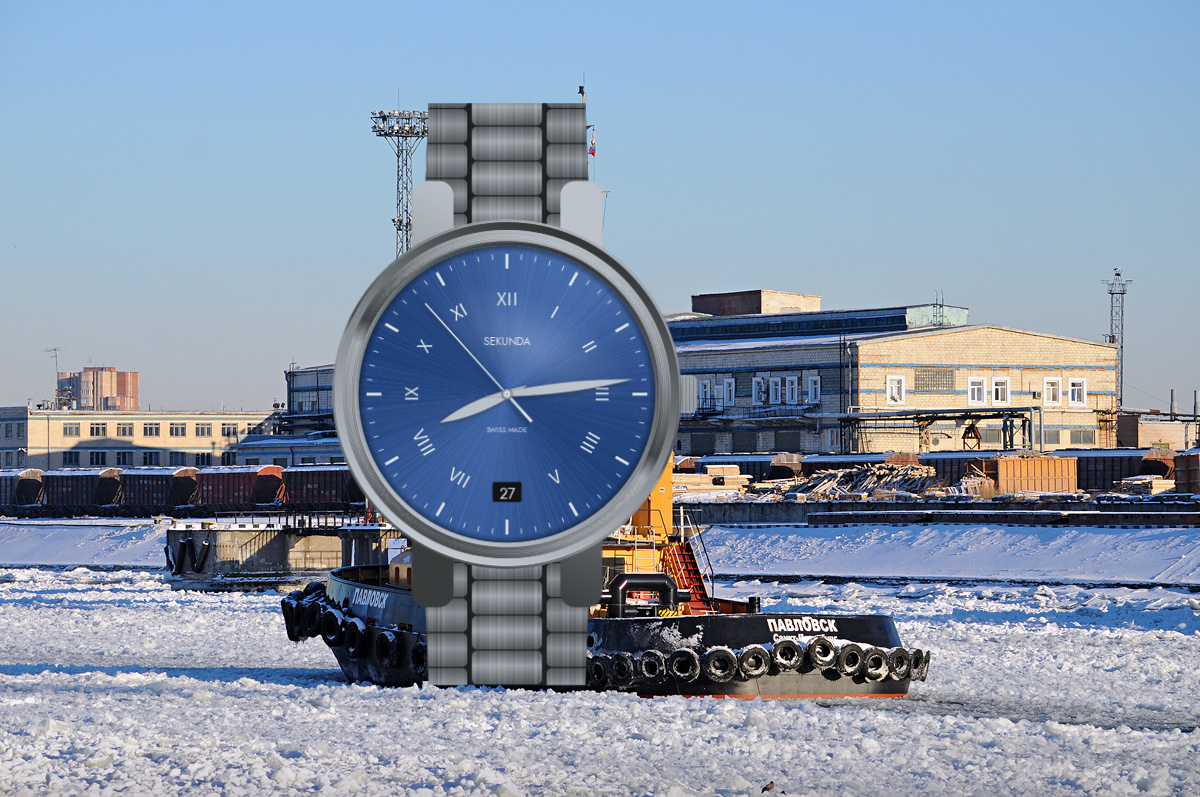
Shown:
8 h 13 min 53 s
